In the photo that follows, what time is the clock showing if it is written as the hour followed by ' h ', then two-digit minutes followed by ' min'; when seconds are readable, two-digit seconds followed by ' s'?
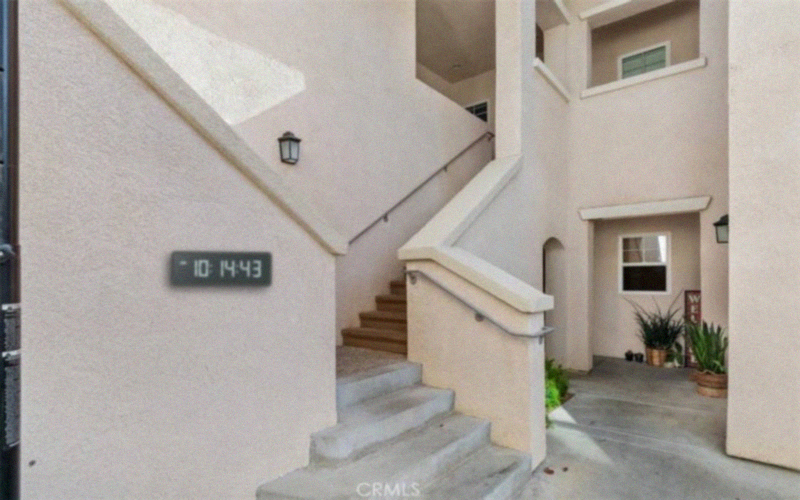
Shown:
10 h 14 min 43 s
